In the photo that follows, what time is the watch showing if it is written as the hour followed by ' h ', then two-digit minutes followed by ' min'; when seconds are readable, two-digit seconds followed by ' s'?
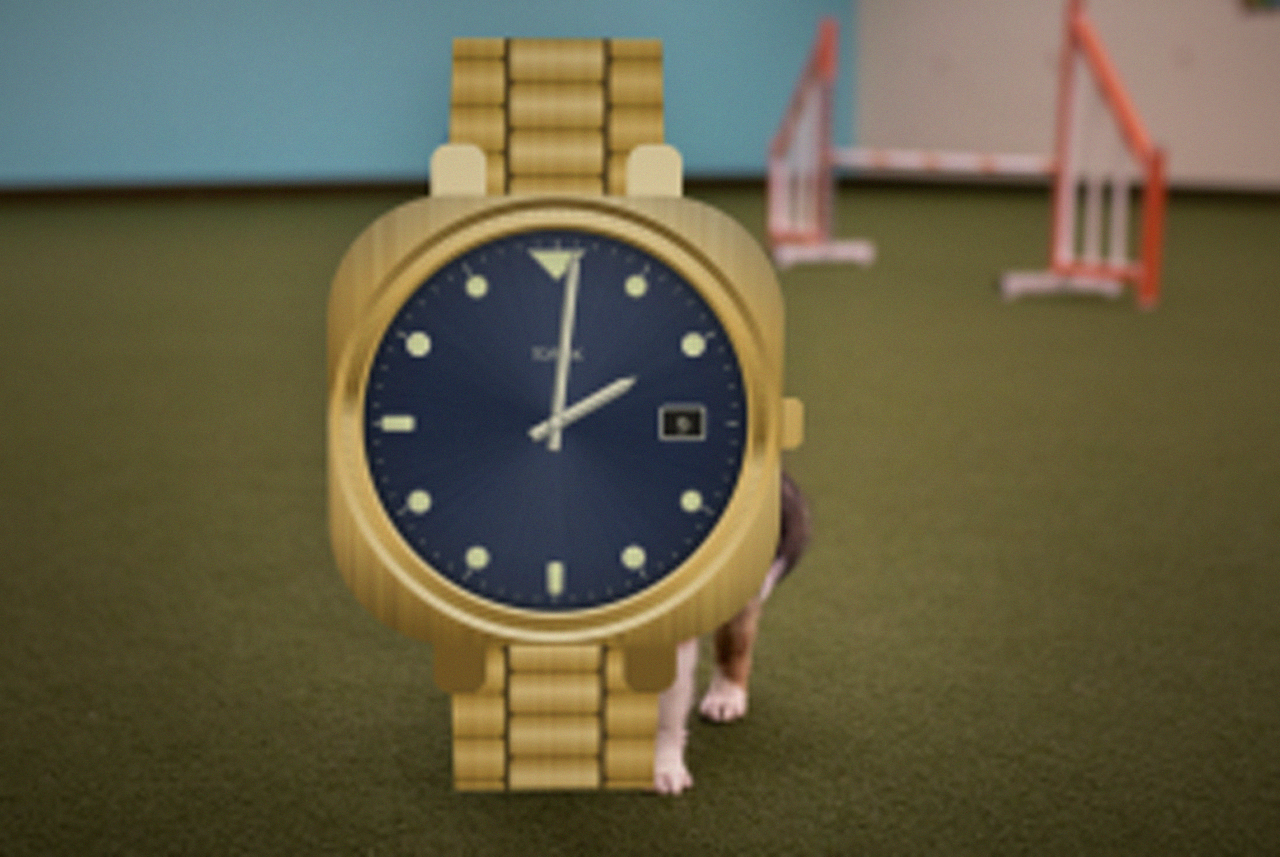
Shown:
2 h 01 min
